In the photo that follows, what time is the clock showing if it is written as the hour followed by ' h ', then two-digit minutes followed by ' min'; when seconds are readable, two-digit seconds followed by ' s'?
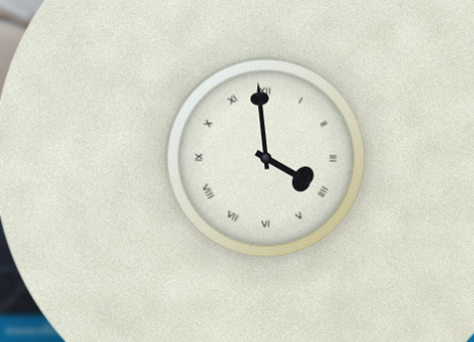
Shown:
3 h 59 min
